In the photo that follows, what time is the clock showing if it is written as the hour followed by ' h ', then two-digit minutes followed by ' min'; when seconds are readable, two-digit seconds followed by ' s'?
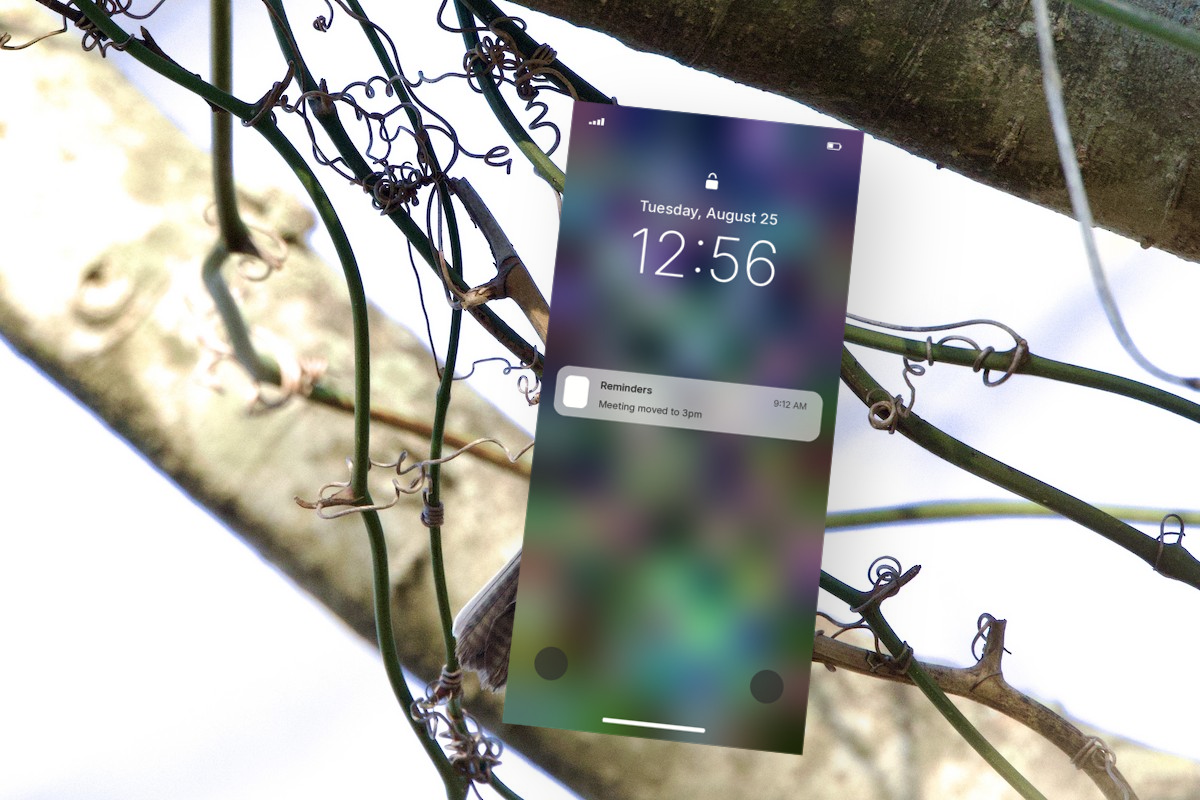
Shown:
12 h 56 min
